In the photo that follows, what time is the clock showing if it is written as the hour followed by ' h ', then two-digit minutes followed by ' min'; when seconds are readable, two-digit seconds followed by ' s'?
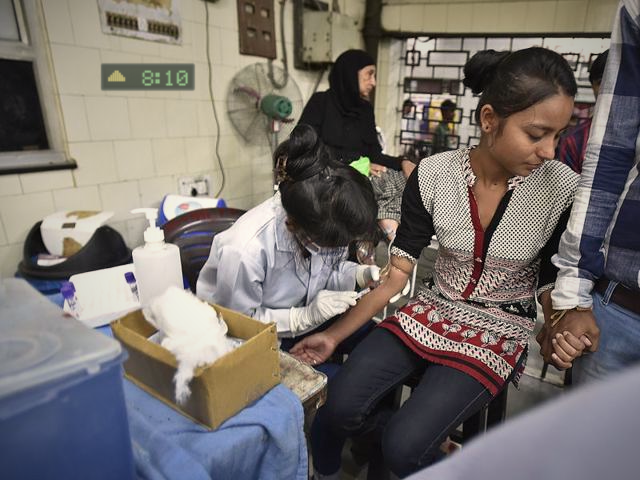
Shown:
8 h 10 min
